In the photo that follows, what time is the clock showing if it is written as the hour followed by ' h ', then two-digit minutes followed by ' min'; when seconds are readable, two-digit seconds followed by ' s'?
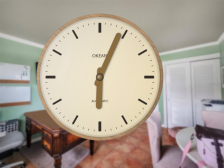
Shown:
6 h 04 min
